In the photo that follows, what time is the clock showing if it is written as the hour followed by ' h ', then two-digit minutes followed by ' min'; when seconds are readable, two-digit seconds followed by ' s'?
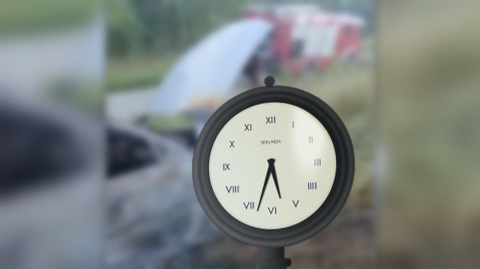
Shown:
5 h 33 min
